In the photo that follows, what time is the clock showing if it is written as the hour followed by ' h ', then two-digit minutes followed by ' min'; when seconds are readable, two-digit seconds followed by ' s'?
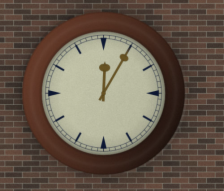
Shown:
12 h 05 min
